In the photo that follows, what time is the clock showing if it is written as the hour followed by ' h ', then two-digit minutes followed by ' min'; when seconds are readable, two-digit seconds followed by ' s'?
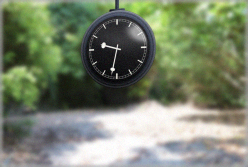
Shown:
9 h 32 min
